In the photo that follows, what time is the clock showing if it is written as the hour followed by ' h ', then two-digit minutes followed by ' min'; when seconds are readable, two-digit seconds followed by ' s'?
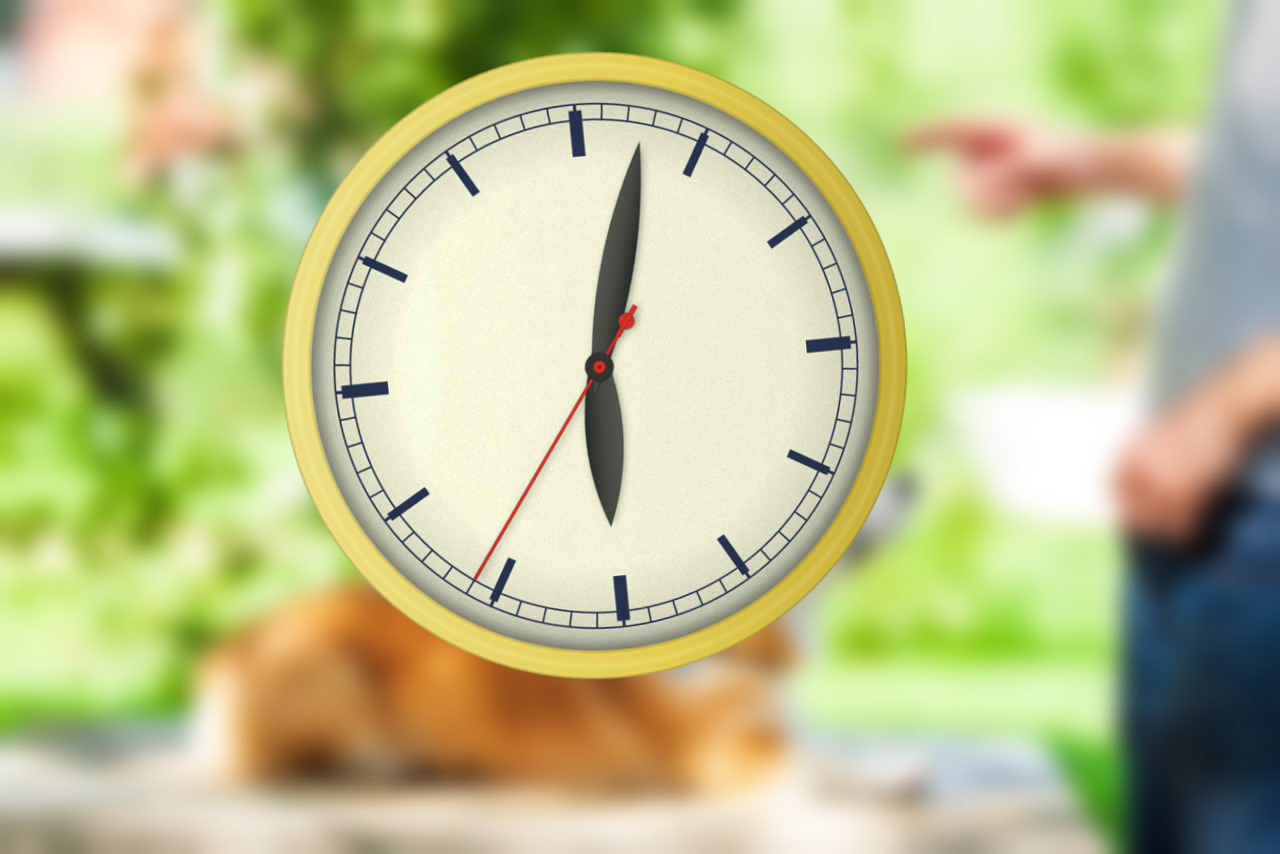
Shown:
6 h 02 min 36 s
